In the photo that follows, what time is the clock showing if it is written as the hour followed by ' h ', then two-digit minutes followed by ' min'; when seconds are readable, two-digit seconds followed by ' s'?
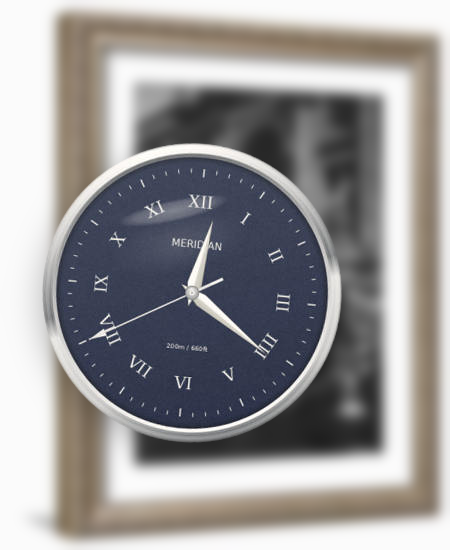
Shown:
12 h 20 min 40 s
